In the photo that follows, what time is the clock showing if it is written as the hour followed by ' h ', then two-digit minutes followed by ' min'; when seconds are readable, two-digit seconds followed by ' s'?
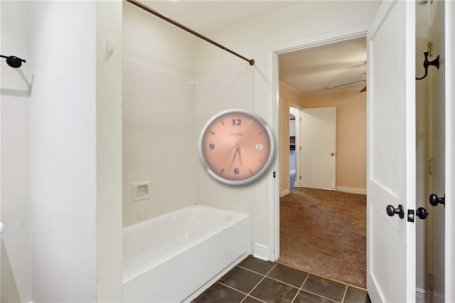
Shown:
5 h 33 min
